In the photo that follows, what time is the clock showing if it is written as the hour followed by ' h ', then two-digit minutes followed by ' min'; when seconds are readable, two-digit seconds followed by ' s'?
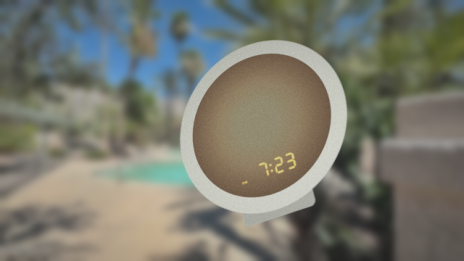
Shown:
7 h 23 min
